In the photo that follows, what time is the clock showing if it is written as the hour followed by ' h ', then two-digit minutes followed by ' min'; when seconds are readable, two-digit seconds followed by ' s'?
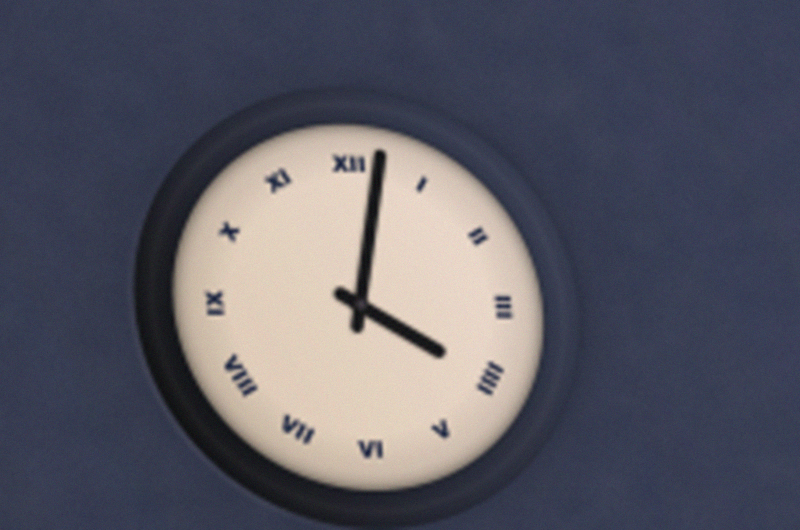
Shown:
4 h 02 min
